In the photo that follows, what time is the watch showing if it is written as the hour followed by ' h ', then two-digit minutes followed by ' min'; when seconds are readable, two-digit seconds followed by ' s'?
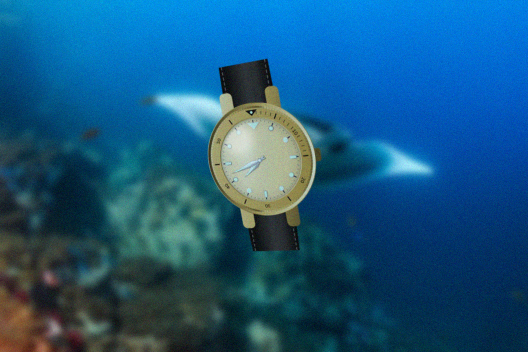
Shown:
7 h 42 min
